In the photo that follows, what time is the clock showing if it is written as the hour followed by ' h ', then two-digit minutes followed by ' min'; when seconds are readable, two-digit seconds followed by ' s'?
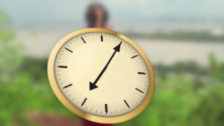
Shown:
7 h 05 min
